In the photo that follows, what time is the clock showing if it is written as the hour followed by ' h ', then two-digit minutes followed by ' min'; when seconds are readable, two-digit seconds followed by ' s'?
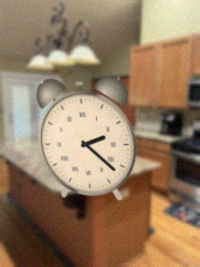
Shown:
2 h 22 min
